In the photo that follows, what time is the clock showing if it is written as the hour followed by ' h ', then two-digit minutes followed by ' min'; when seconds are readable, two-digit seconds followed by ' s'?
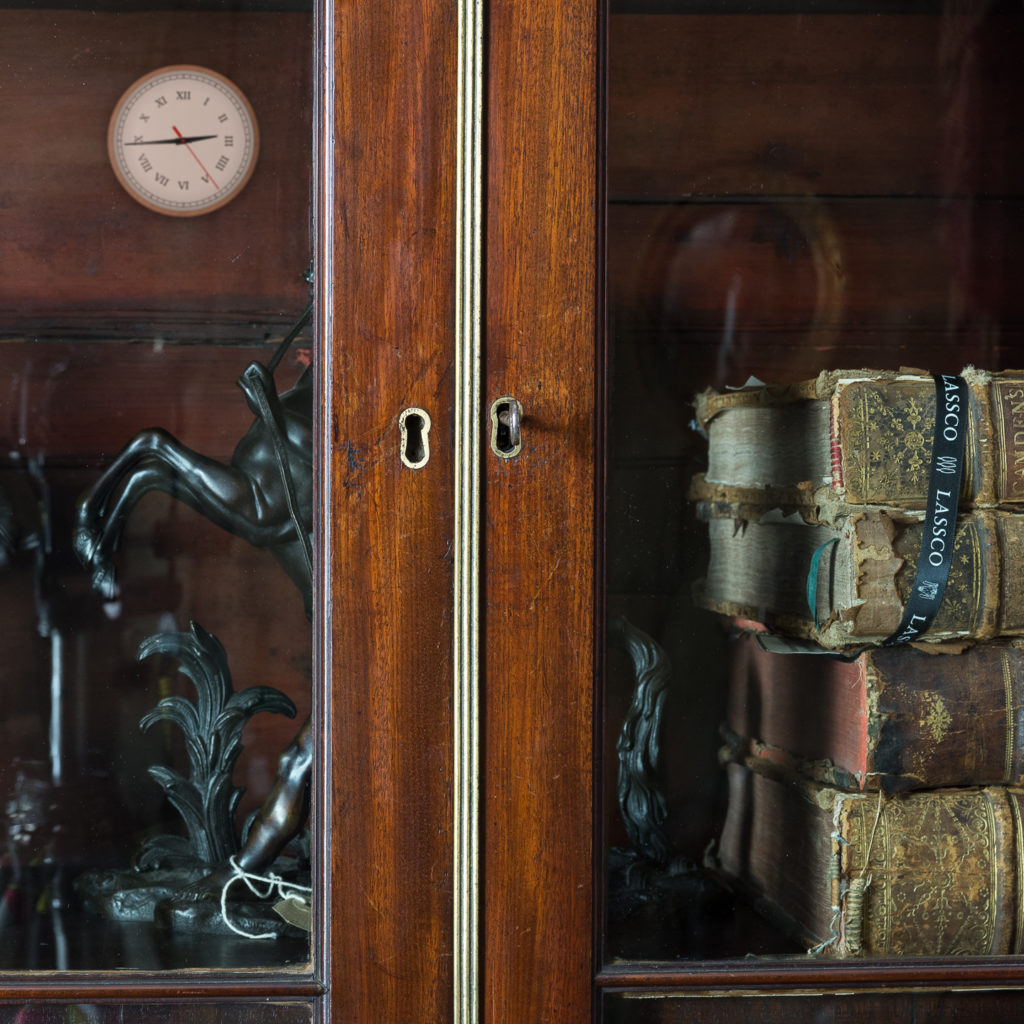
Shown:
2 h 44 min 24 s
